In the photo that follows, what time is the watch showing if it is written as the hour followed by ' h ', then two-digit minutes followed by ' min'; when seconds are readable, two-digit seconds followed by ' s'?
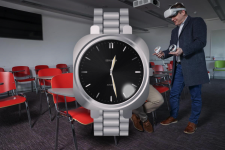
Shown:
12 h 28 min
